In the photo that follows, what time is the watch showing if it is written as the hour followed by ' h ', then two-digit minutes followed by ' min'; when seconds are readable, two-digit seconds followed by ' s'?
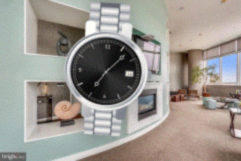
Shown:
7 h 07 min
